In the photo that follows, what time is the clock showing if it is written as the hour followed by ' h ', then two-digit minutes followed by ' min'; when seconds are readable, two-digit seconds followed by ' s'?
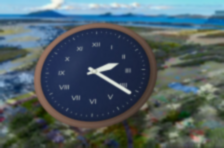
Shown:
2 h 21 min
